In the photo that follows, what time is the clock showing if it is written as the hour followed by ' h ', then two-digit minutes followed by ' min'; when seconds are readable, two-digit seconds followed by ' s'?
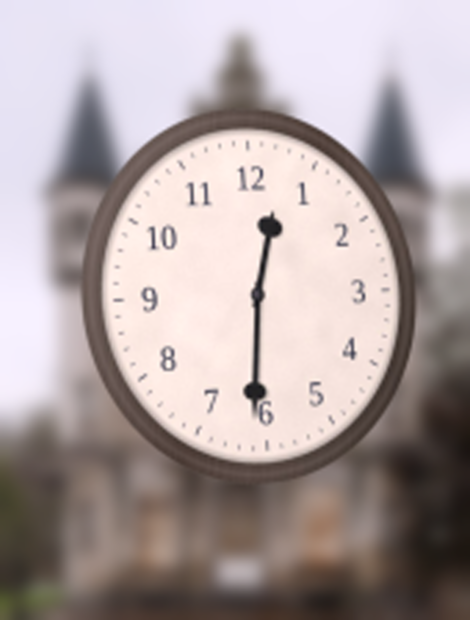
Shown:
12 h 31 min
